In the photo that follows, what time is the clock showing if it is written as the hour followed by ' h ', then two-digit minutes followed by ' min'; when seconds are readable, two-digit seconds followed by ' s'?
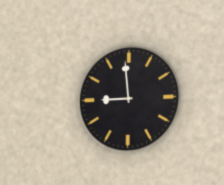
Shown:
8 h 59 min
